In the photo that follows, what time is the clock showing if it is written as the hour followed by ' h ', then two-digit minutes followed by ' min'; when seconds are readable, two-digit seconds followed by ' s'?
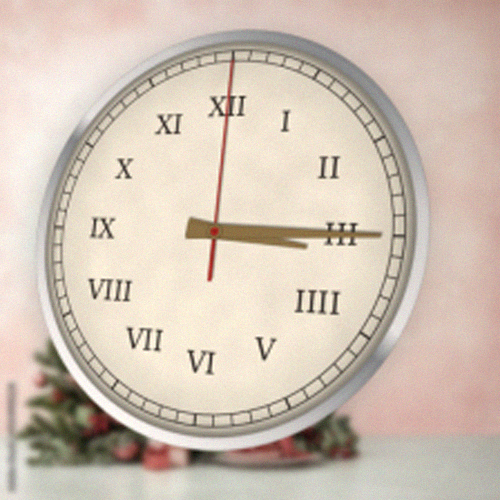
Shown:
3 h 15 min 00 s
